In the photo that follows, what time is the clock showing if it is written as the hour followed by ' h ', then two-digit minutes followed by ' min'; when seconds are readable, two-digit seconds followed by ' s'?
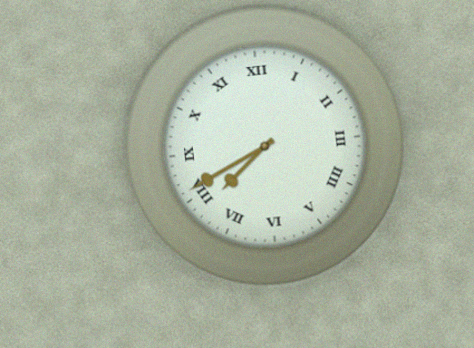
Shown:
7 h 41 min
